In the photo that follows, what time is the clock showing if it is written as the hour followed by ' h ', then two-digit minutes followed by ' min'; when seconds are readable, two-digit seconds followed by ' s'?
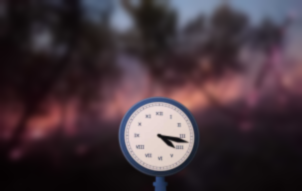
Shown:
4 h 17 min
